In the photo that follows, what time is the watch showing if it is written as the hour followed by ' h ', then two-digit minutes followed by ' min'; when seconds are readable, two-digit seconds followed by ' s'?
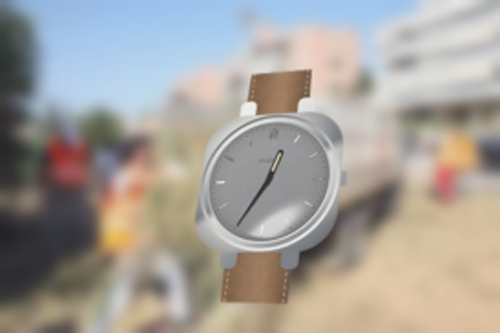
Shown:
12 h 35 min
